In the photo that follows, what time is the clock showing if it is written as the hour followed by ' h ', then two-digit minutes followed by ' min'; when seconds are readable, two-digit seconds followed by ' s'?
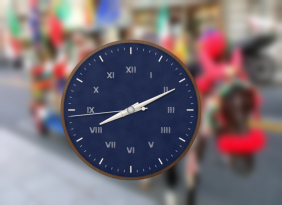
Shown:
8 h 10 min 44 s
